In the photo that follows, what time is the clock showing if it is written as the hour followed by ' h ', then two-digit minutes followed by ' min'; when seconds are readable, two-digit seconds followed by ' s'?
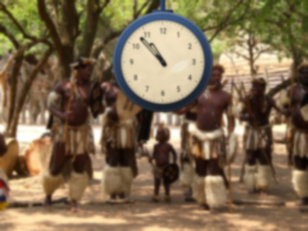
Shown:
10 h 53 min
